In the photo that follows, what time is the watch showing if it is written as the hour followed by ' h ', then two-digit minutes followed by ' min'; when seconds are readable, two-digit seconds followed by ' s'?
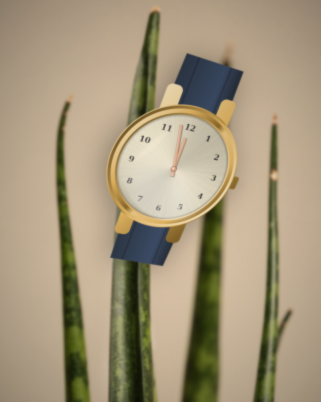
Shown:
11 h 58 min
